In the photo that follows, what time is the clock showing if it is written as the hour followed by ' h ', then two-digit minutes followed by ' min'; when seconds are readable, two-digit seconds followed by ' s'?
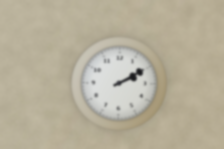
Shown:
2 h 10 min
